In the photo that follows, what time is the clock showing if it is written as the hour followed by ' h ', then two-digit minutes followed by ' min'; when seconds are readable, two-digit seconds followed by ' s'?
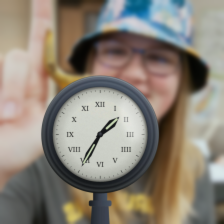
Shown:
1 h 35 min
